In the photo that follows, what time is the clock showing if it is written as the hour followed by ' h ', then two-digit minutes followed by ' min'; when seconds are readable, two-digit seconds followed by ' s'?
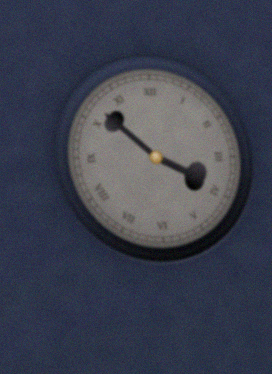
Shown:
3 h 52 min
